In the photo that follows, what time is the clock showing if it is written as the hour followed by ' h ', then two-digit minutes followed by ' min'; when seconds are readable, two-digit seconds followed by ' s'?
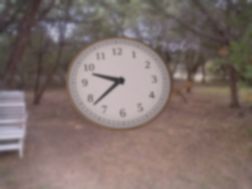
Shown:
9 h 38 min
